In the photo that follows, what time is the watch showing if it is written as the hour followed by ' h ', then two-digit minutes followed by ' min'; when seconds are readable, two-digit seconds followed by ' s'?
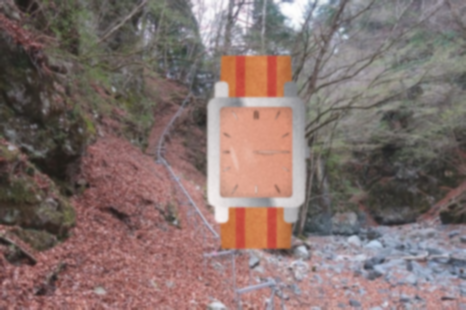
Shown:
3 h 15 min
